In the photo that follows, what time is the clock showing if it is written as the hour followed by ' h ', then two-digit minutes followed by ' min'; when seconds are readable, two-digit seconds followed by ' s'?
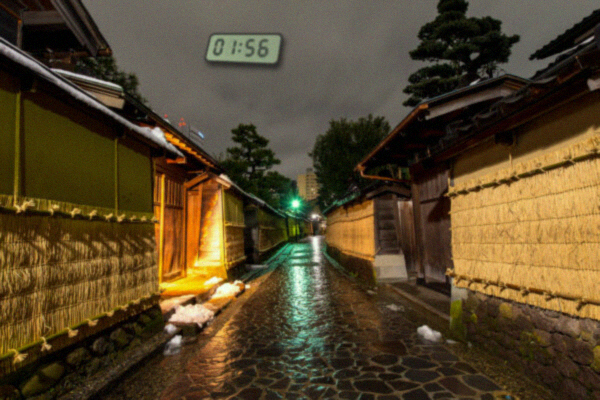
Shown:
1 h 56 min
